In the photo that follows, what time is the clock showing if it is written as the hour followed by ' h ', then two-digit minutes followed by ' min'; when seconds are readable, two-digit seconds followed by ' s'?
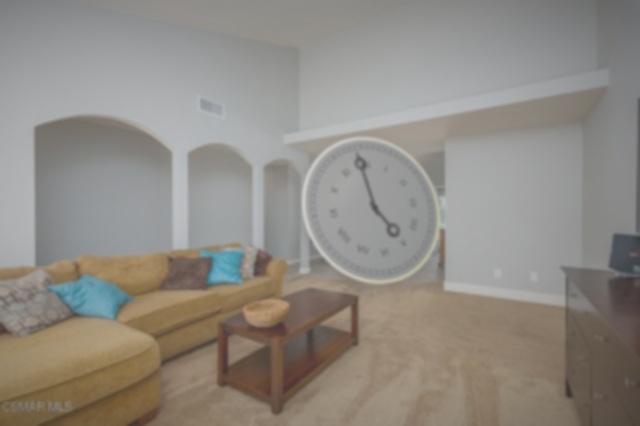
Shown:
4 h 59 min
